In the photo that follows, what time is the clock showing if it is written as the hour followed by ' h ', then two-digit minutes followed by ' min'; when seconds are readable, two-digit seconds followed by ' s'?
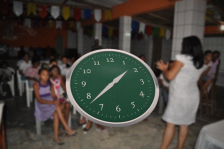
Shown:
1 h 38 min
